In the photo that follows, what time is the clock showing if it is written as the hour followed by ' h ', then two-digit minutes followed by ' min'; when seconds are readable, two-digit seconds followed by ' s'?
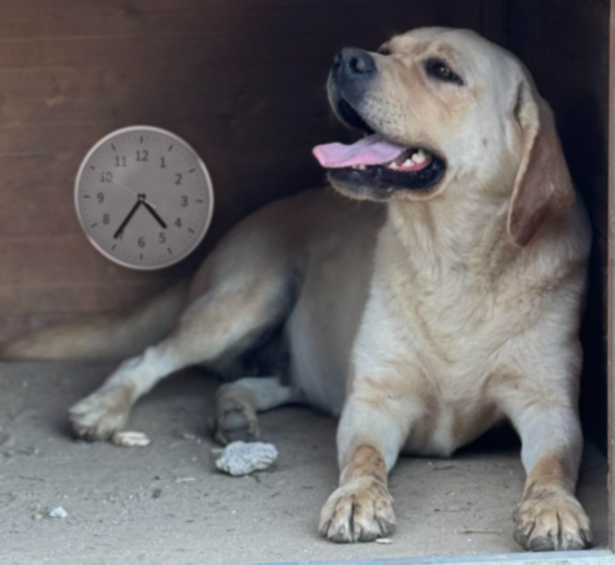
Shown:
4 h 35 min 50 s
